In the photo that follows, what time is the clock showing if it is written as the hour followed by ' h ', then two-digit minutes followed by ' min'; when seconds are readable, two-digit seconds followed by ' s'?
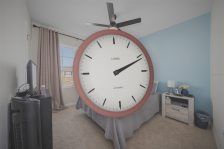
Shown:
2 h 11 min
